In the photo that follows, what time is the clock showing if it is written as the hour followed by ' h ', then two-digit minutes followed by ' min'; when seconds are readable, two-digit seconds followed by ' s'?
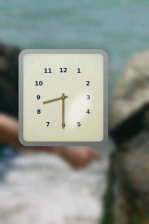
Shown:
8 h 30 min
